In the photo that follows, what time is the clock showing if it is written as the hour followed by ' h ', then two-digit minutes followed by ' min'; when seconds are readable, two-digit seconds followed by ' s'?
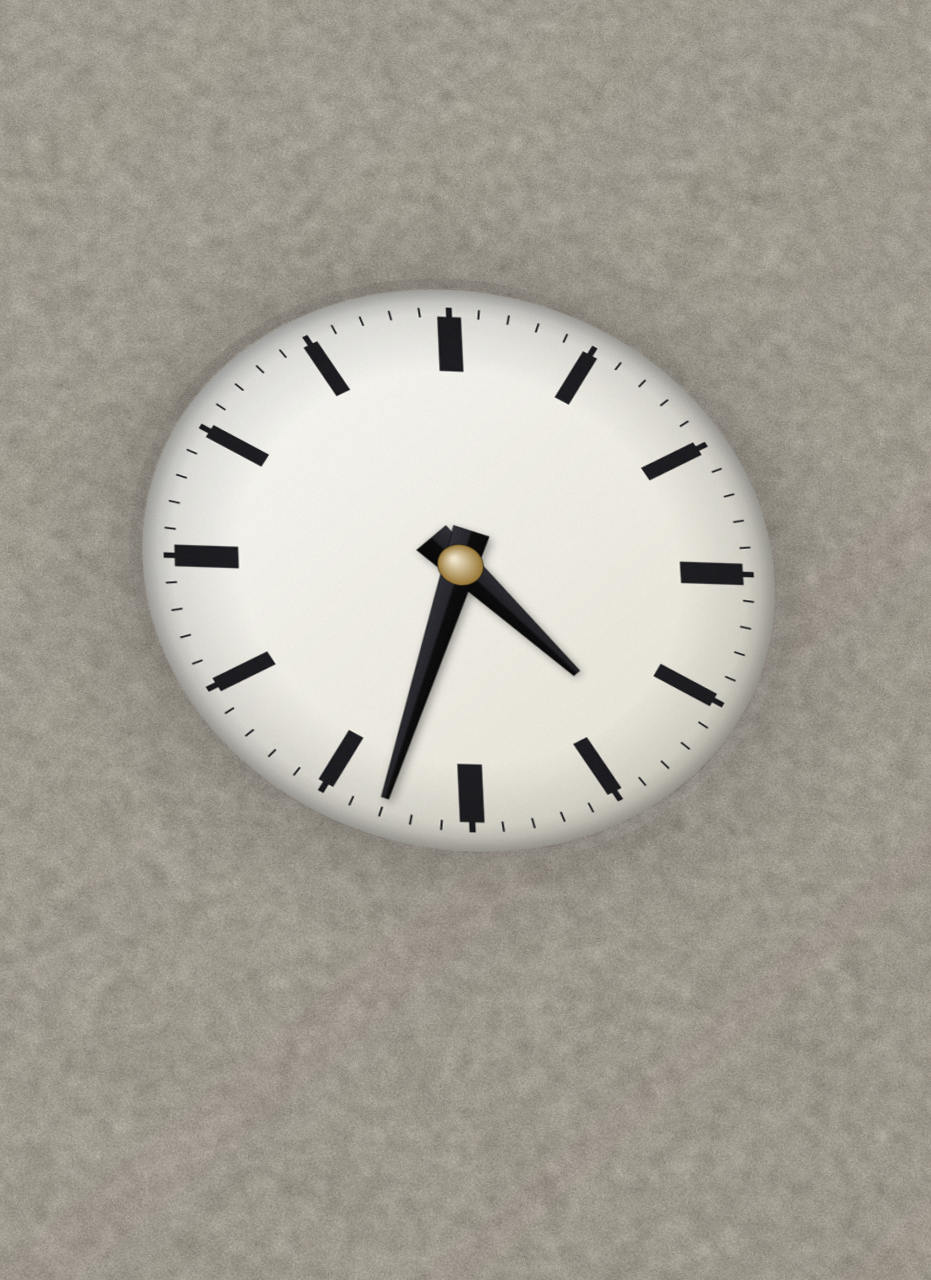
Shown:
4 h 33 min
